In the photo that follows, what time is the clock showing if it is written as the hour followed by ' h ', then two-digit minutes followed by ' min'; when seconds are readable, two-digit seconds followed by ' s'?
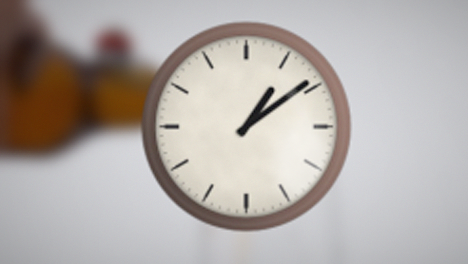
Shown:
1 h 09 min
